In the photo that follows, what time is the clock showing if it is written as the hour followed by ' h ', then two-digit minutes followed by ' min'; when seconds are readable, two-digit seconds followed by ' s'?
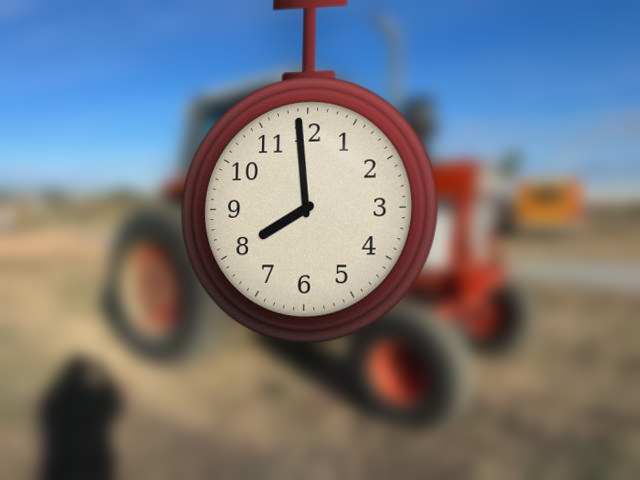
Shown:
7 h 59 min
